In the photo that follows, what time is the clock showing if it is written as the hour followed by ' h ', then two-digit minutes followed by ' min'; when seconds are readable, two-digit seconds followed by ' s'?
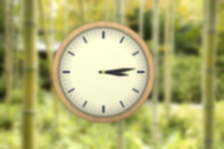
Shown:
3 h 14 min
